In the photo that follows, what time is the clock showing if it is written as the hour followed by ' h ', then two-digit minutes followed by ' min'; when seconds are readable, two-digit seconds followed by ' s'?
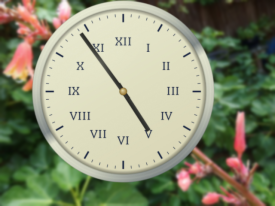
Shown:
4 h 54 min
